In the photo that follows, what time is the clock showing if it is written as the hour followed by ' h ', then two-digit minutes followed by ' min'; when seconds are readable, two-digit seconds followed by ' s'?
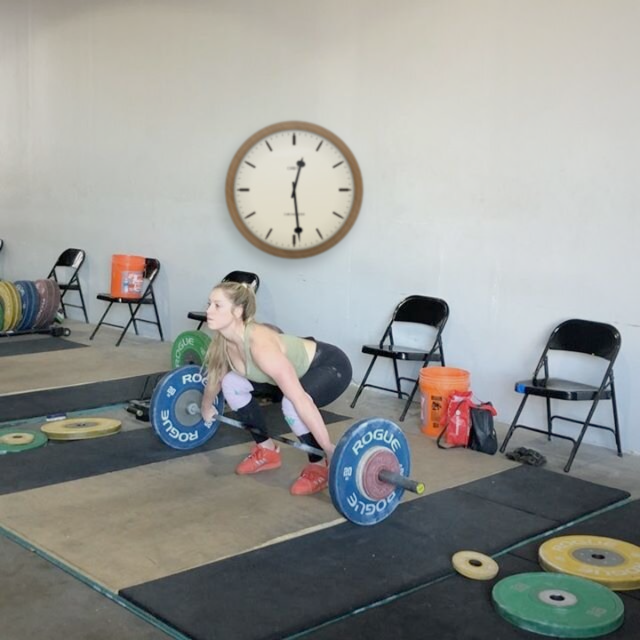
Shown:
12 h 29 min
